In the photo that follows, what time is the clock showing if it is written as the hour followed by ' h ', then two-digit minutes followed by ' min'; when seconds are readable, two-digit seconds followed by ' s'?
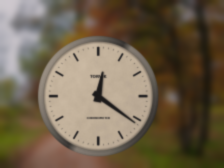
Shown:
12 h 21 min
